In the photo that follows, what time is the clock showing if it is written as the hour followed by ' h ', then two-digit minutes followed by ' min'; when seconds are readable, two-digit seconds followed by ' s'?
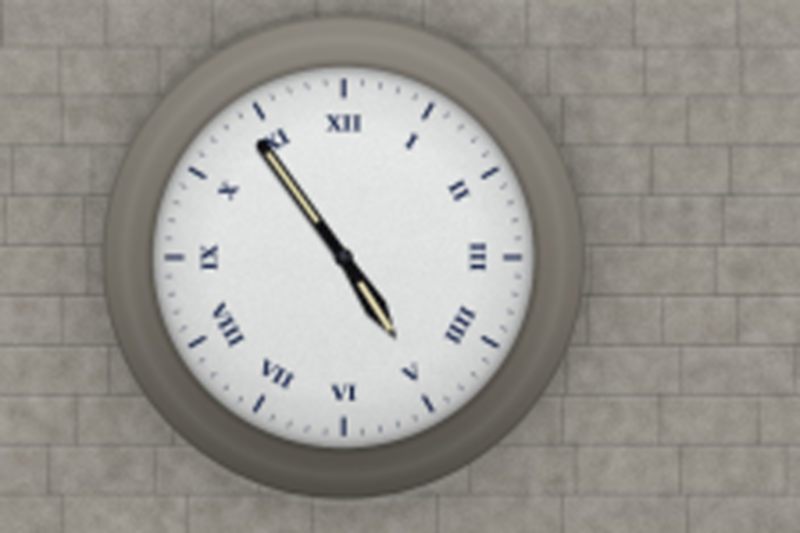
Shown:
4 h 54 min
